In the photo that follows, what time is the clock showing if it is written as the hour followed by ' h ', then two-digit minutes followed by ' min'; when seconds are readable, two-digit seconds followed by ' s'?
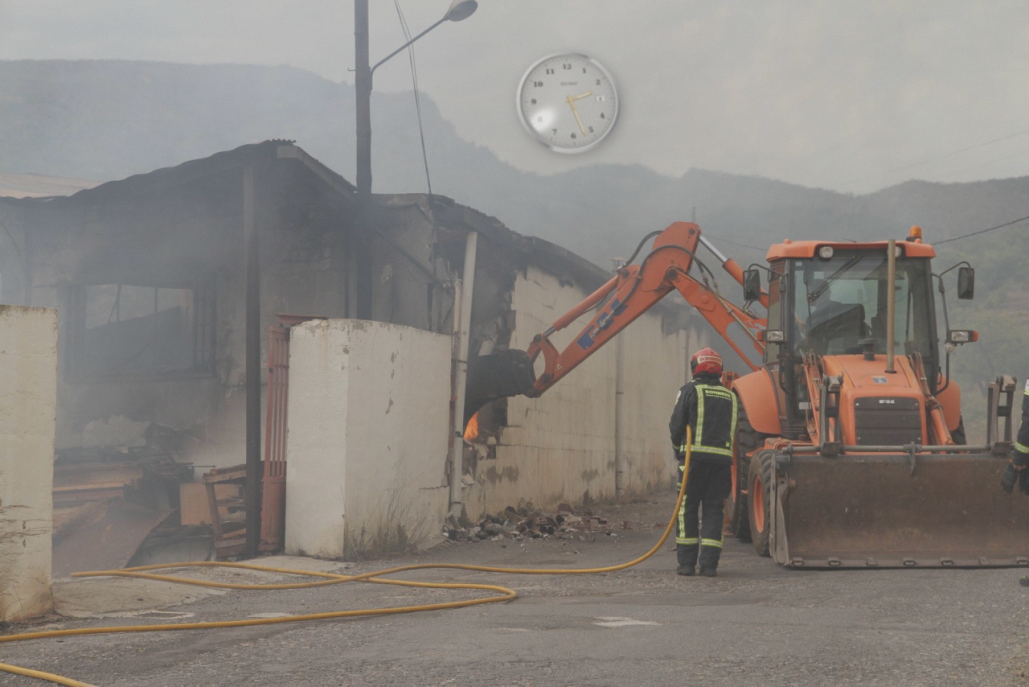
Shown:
2 h 27 min
